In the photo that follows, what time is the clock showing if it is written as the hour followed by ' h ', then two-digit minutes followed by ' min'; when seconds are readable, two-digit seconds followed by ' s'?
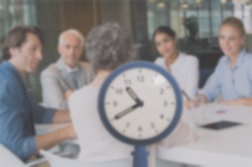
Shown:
10 h 40 min
